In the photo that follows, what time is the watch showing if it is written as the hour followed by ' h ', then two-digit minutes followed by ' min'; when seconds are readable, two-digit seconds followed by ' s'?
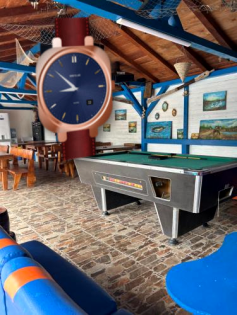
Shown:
8 h 52 min
